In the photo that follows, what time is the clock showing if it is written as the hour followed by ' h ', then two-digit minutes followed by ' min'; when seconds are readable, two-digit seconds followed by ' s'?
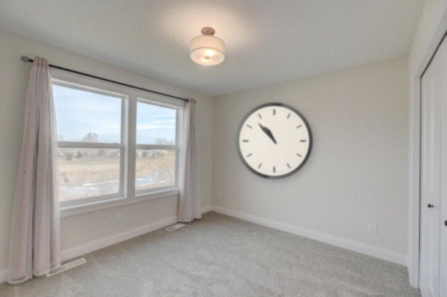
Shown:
10 h 53 min
